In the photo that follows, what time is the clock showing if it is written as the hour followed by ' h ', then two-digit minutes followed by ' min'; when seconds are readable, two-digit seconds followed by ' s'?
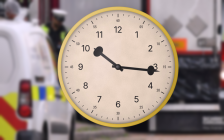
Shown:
10 h 16 min
